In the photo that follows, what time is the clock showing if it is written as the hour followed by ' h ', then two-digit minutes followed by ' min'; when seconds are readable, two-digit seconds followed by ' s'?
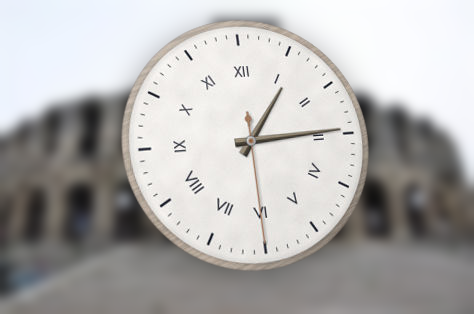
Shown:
1 h 14 min 30 s
